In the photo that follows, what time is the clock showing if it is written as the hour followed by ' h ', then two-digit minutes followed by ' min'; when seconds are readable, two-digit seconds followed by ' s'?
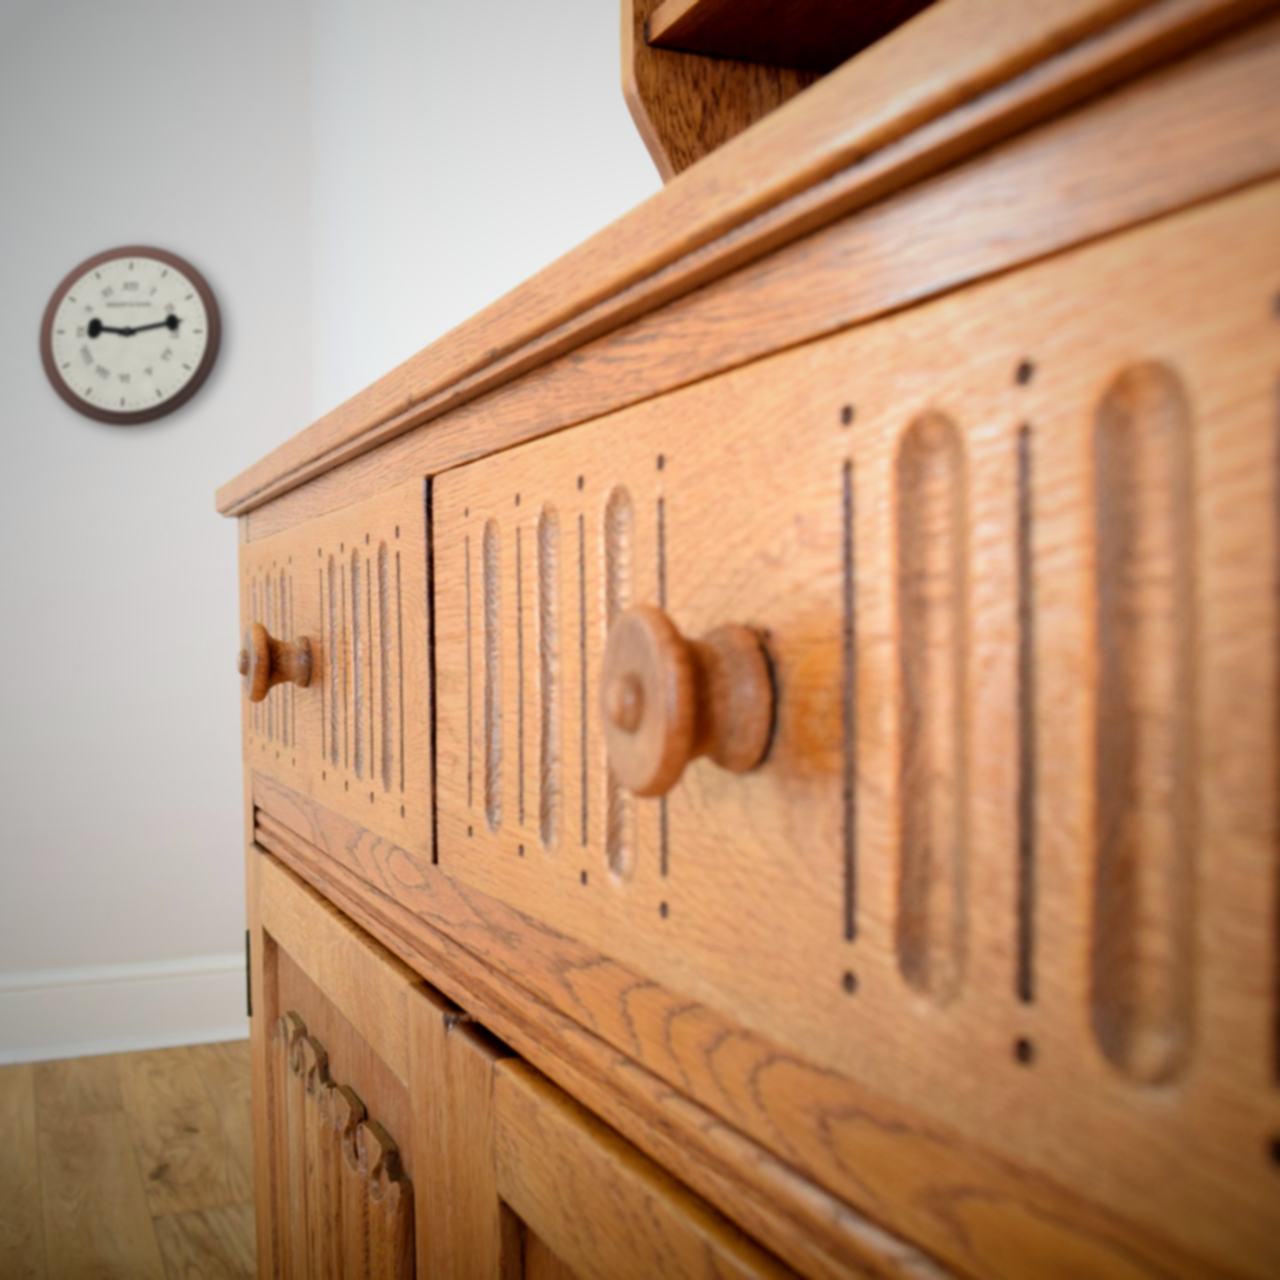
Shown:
9 h 13 min
